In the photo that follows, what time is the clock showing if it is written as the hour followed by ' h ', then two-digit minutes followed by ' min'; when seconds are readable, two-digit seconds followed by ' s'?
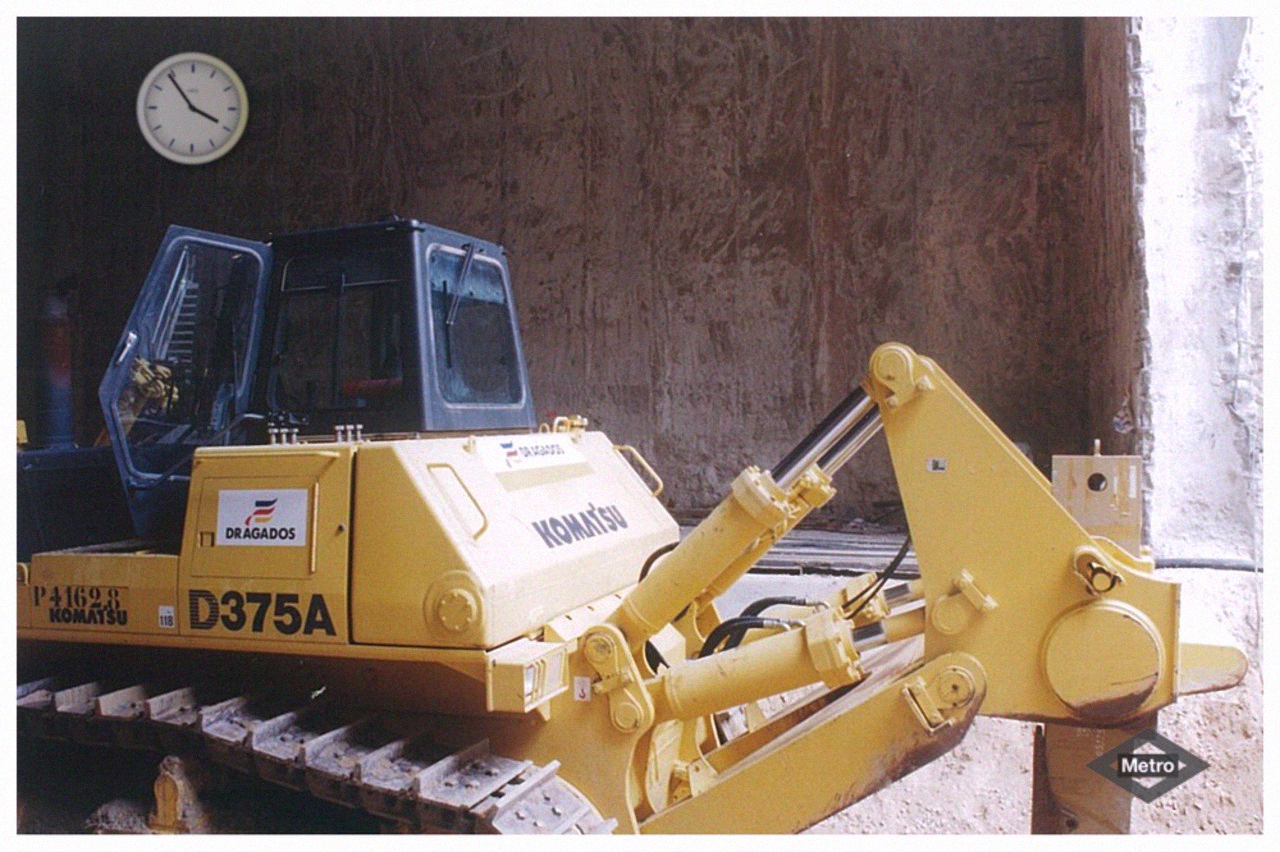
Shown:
3 h 54 min
